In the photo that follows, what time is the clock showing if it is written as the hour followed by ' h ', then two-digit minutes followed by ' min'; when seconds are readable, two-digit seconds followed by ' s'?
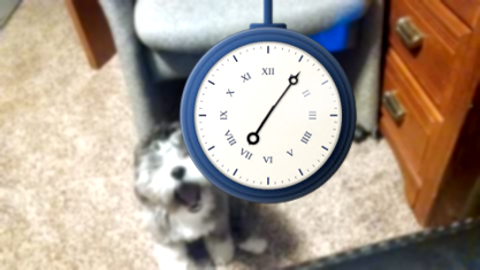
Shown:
7 h 06 min
